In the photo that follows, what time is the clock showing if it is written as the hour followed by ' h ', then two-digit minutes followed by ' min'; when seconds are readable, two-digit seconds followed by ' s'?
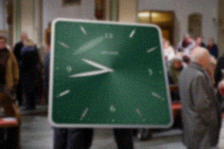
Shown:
9 h 43 min
